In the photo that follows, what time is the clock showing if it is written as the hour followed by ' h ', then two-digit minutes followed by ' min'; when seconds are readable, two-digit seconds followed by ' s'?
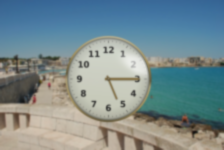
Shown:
5 h 15 min
